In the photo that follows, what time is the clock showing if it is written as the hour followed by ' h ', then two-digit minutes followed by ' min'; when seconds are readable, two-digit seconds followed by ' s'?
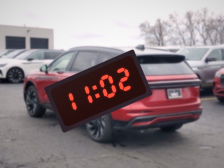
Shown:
11 h 02 min
